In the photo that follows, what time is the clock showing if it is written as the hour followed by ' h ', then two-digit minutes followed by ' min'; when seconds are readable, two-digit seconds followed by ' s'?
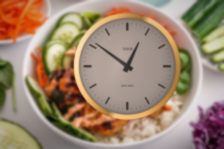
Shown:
12 h 51 min
